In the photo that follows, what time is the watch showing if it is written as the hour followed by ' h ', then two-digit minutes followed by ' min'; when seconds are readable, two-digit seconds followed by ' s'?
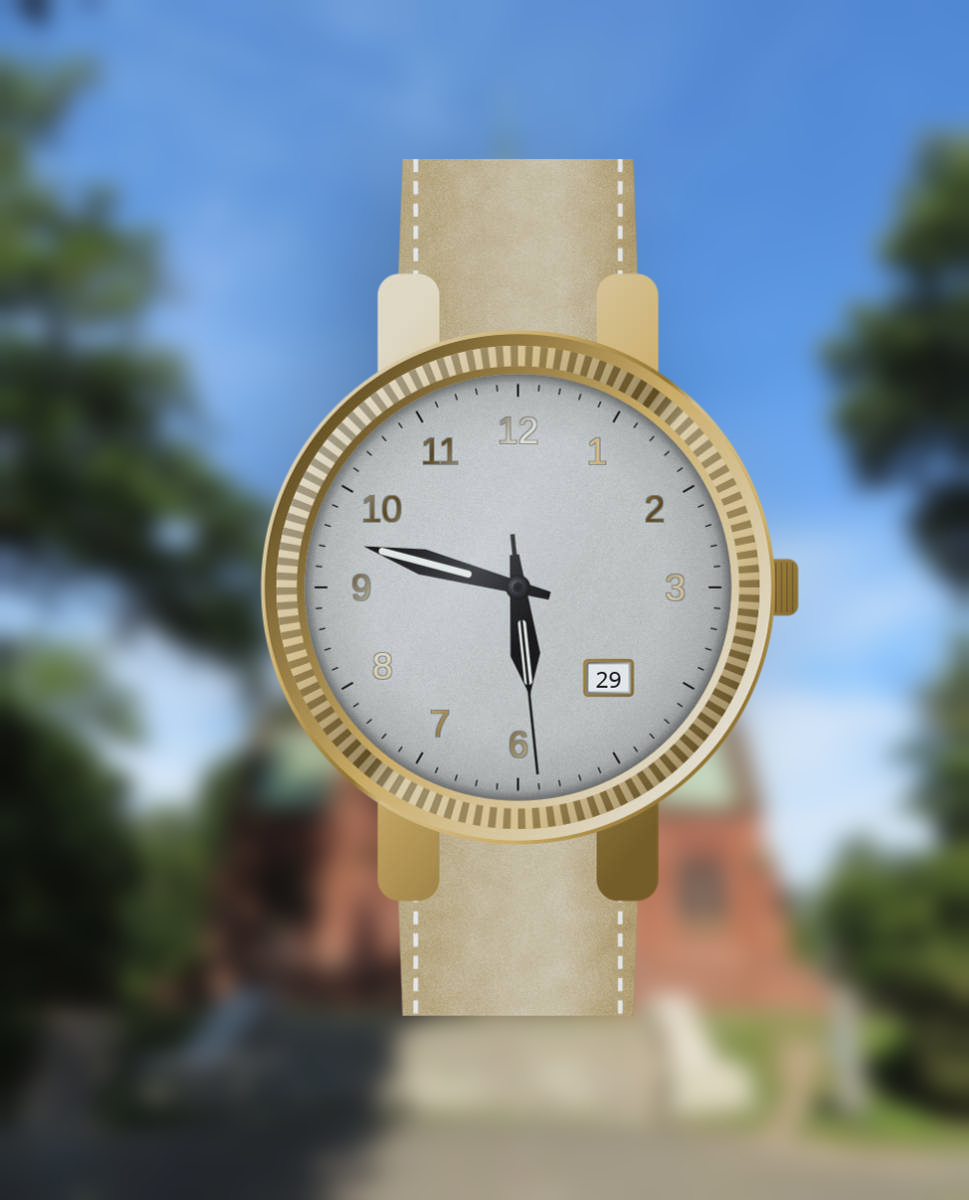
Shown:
5 h 47 min 29 s
